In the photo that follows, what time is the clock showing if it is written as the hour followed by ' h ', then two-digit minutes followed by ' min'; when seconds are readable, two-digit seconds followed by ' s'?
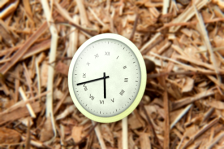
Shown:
5 h 42 min
